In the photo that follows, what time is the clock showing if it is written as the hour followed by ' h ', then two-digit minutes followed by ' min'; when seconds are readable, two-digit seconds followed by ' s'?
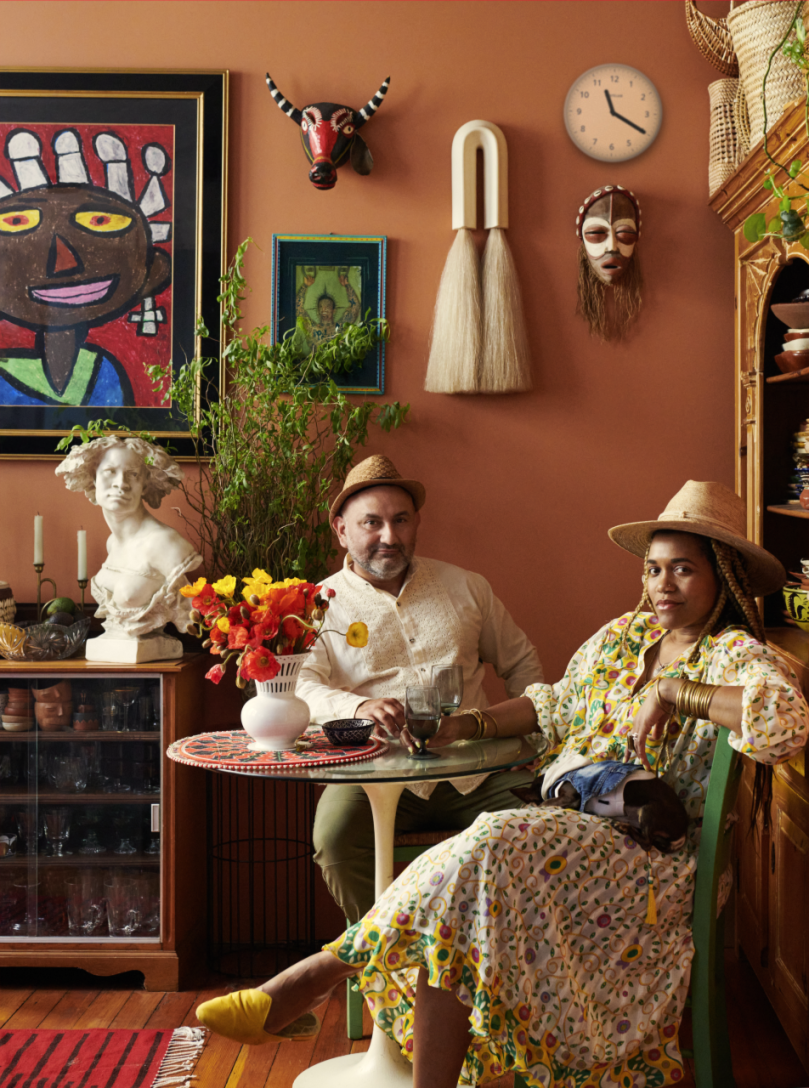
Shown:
11 h 20 min
